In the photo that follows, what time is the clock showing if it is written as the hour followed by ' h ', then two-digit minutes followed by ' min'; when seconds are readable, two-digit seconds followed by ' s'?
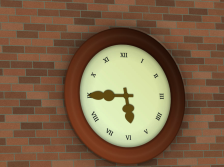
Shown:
5 h 45 min
